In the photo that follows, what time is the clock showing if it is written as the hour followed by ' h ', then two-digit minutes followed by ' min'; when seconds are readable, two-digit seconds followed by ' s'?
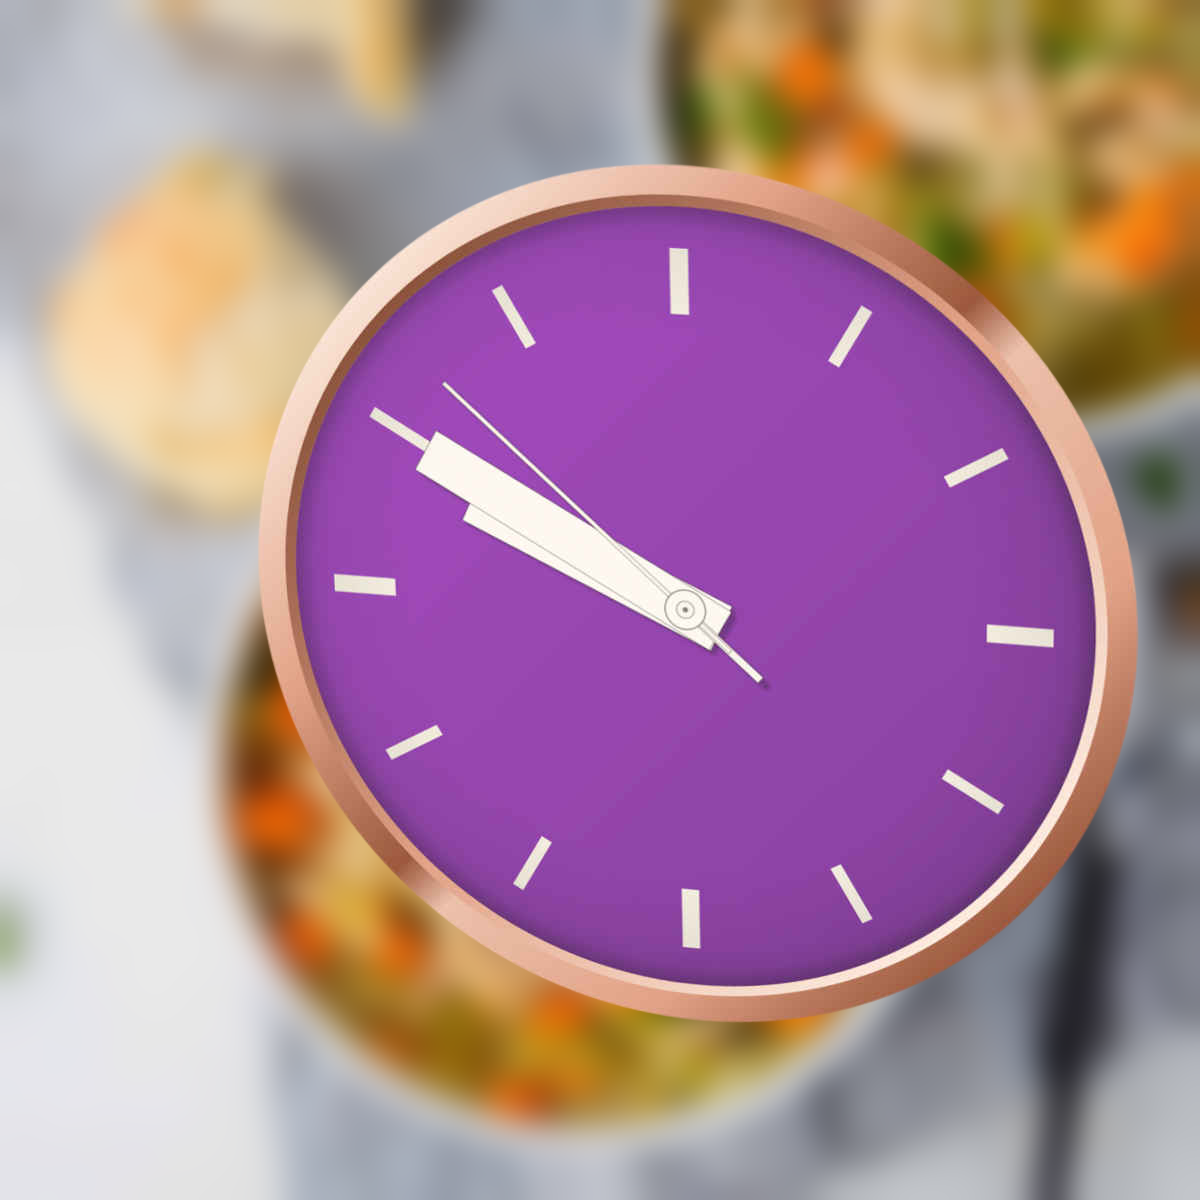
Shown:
9 h 49 min 52 s
